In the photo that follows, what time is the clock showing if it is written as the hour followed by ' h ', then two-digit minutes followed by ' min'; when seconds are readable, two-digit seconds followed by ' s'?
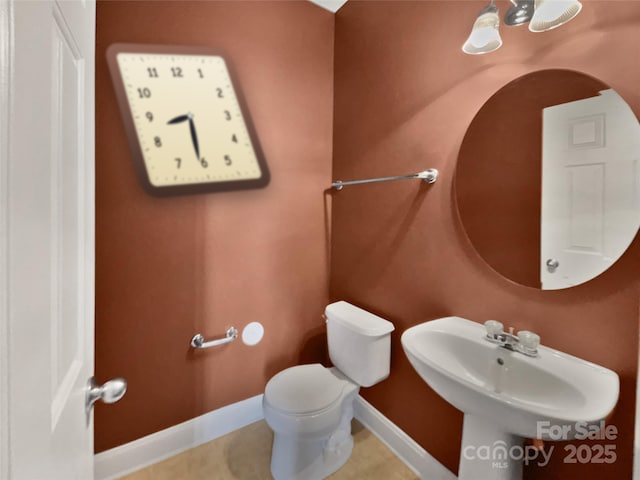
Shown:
8 h 31 min
